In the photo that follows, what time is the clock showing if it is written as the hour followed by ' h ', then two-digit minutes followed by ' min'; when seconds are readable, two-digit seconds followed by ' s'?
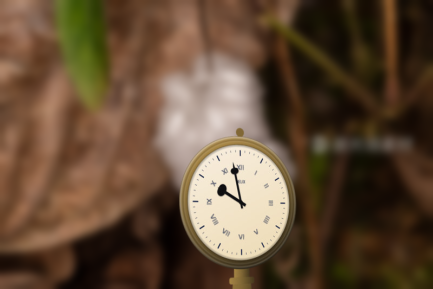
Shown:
9 h 58 min
